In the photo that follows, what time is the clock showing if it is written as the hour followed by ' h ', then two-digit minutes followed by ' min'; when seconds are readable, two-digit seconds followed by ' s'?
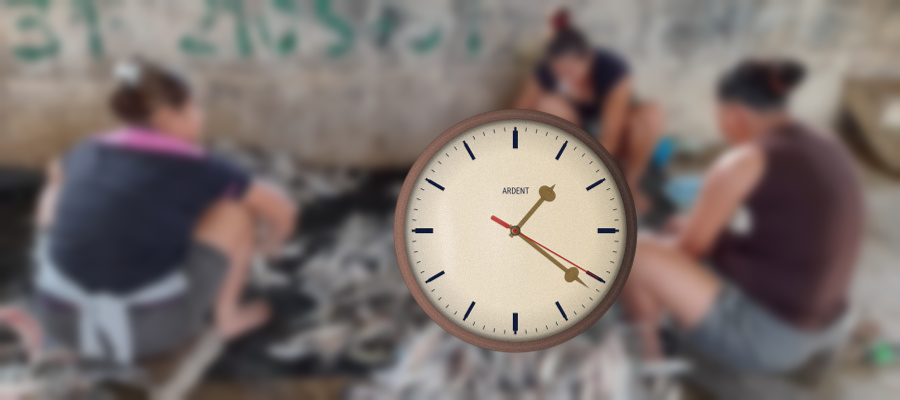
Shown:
1 h 21 min 20 s
